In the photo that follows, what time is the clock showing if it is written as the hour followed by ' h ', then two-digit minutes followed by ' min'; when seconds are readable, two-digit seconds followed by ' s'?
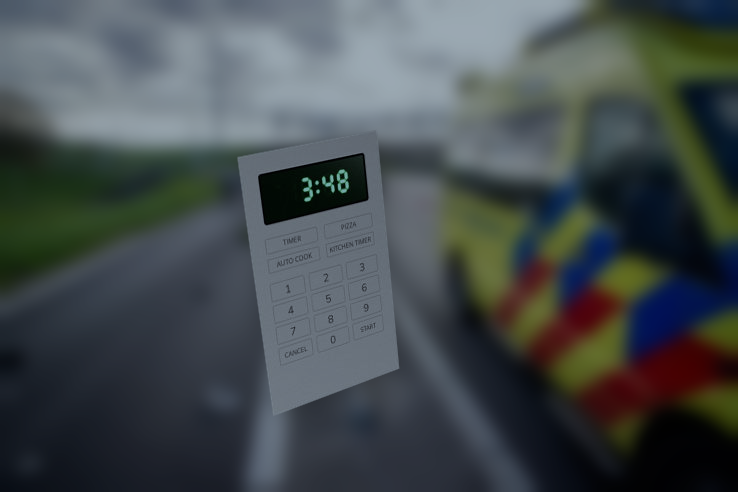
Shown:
3 h 48 min
